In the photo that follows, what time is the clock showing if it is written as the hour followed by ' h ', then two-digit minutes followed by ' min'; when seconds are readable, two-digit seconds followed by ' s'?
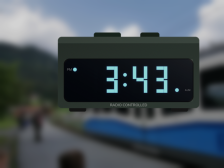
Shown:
3 h 43 min
